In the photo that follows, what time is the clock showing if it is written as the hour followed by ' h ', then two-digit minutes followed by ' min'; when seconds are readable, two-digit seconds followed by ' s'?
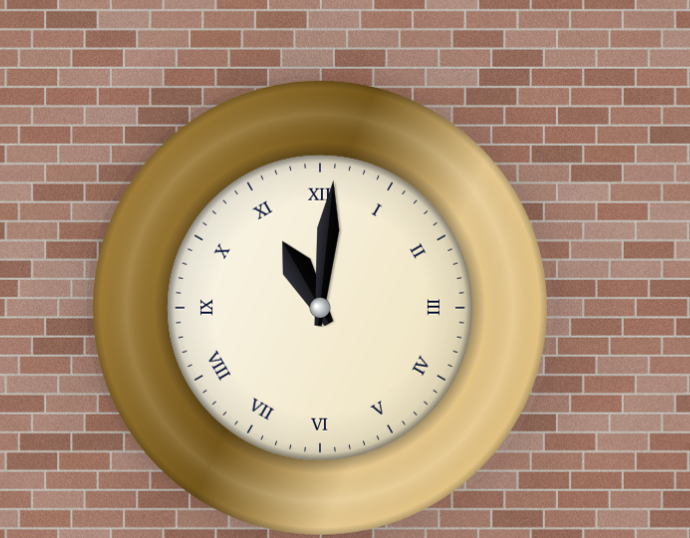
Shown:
11 h 01 min
